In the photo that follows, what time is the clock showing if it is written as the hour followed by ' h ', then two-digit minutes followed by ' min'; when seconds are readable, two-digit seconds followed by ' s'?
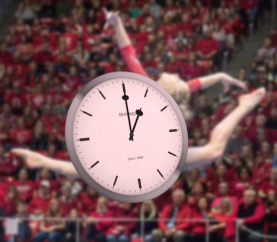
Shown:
1 h 00 min
